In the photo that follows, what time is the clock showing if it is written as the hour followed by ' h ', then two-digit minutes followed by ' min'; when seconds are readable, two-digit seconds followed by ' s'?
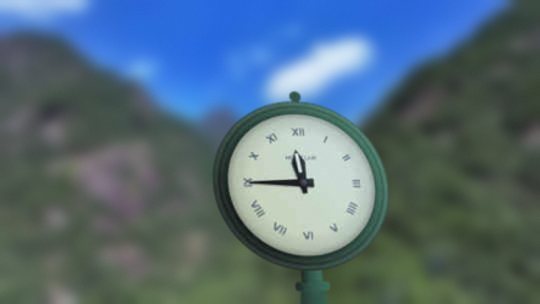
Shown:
11 h 45 min
